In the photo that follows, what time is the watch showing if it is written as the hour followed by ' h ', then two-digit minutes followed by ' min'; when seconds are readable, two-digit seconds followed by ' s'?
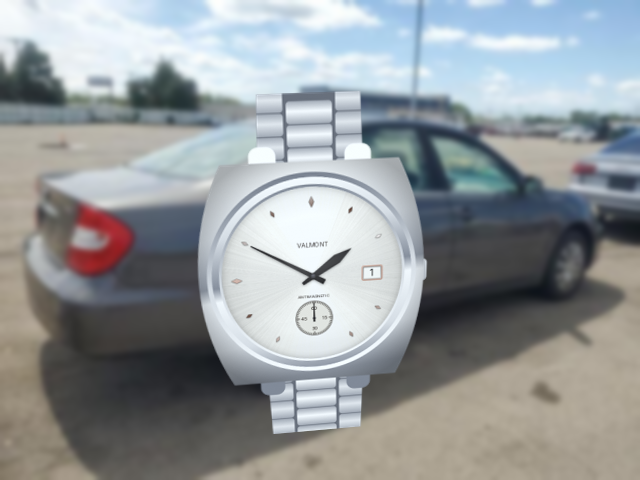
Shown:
1 h 50 min
